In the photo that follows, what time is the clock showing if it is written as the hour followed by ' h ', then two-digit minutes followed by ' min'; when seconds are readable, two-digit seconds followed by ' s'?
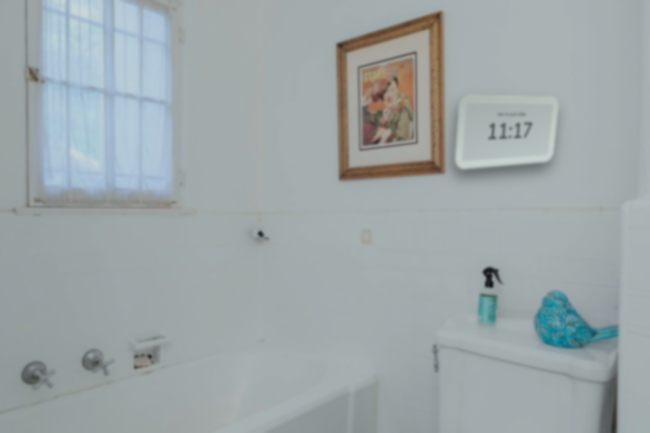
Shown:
11 h 17 min
